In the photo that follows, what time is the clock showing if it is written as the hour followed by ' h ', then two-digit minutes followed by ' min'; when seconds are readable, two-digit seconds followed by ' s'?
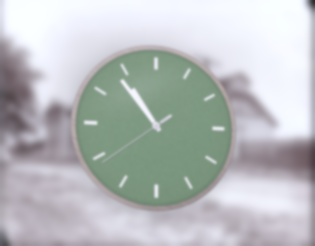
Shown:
10 h 53 min 39 s
